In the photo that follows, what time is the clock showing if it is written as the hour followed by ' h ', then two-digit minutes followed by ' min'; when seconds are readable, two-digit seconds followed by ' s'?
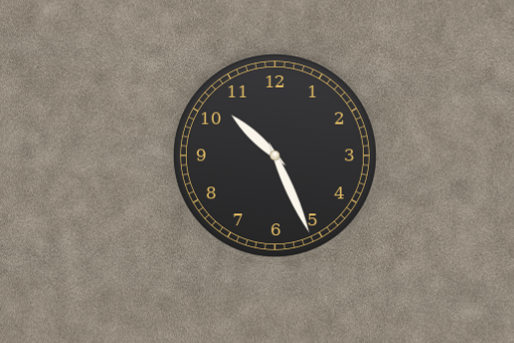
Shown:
10 h 26 min
